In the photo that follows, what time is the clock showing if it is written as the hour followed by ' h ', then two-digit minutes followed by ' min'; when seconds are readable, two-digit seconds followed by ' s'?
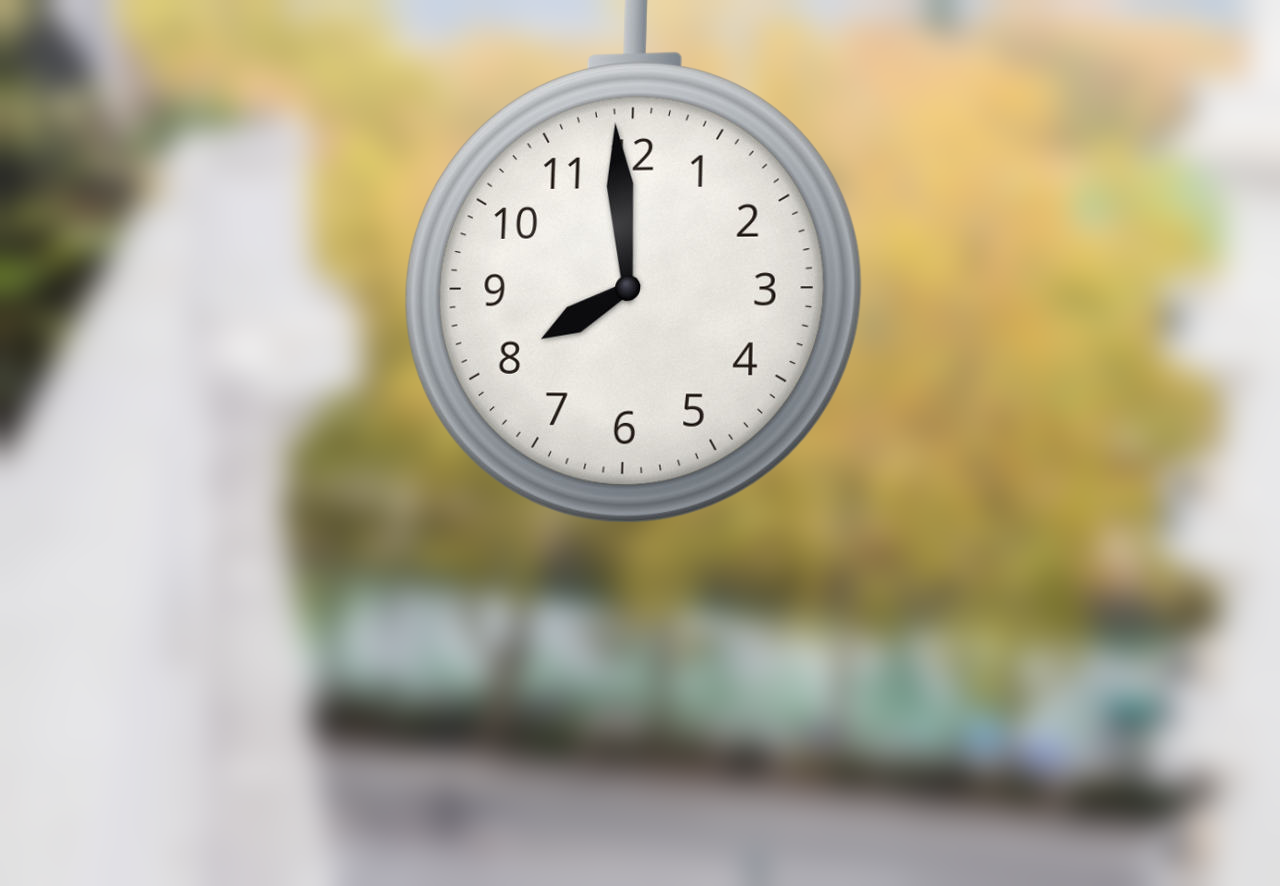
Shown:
7 h 59 min
